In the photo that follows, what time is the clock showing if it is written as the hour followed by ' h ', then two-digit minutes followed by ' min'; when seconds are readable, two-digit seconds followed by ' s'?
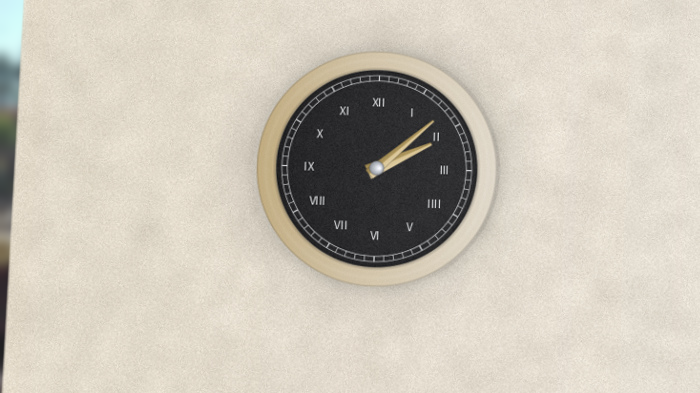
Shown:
2 h 08 min
